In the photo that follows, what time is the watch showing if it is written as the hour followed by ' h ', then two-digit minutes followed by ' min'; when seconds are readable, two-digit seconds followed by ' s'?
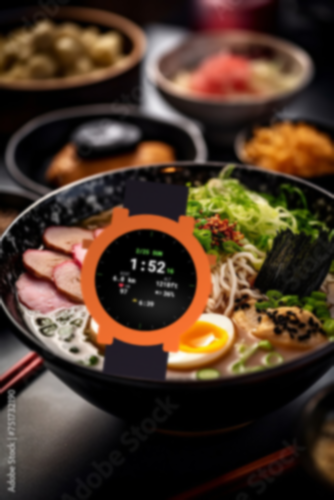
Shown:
1 h 52 min
